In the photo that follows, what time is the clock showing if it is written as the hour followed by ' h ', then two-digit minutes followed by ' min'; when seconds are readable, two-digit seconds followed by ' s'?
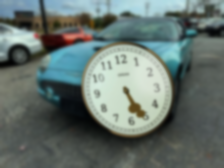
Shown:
5 h 26 min
